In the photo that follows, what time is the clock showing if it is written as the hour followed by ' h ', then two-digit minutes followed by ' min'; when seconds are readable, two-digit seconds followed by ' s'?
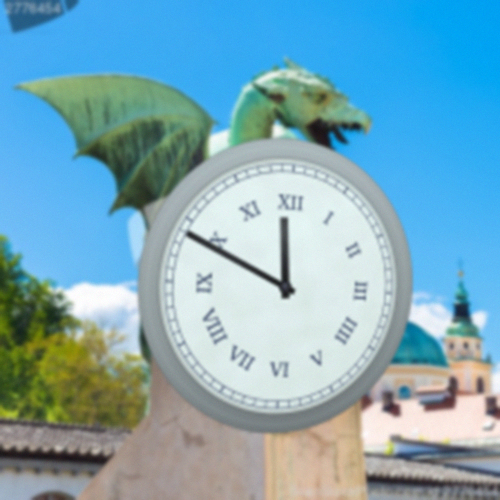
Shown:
11 h 49 min
